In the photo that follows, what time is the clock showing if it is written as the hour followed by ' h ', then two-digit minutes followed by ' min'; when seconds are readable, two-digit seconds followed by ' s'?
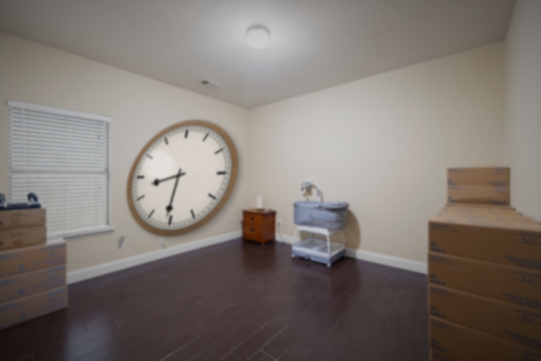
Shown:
8 h 31 min
